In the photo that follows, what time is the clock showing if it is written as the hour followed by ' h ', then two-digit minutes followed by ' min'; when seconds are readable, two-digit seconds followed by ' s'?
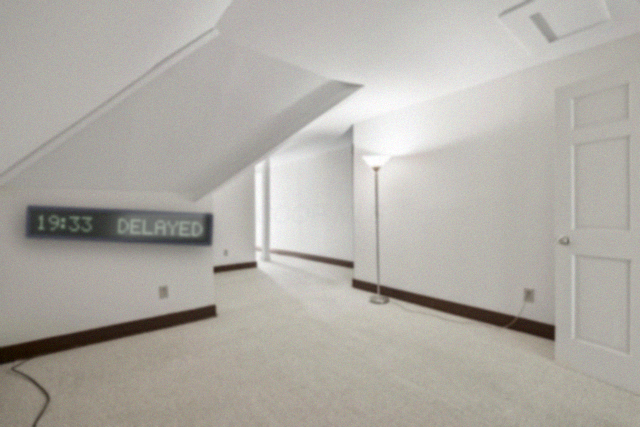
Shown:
19 h 33 min
